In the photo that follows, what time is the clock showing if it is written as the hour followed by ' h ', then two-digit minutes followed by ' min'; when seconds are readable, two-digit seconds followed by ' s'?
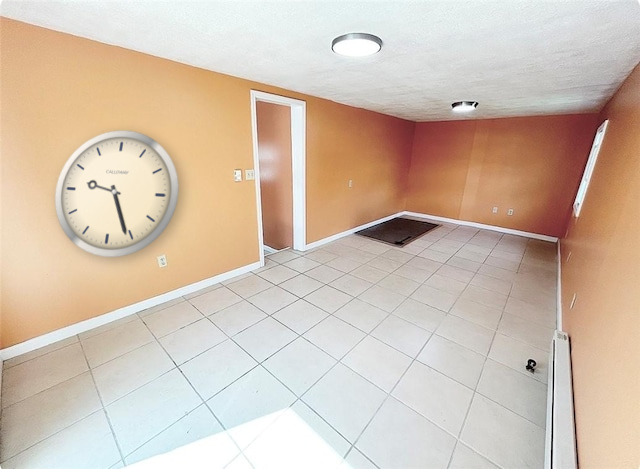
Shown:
9 h 26 min
